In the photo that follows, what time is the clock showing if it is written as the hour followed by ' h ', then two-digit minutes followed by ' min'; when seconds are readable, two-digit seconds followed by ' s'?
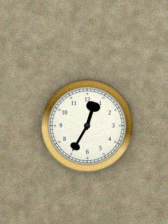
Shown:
12 h 35 min
